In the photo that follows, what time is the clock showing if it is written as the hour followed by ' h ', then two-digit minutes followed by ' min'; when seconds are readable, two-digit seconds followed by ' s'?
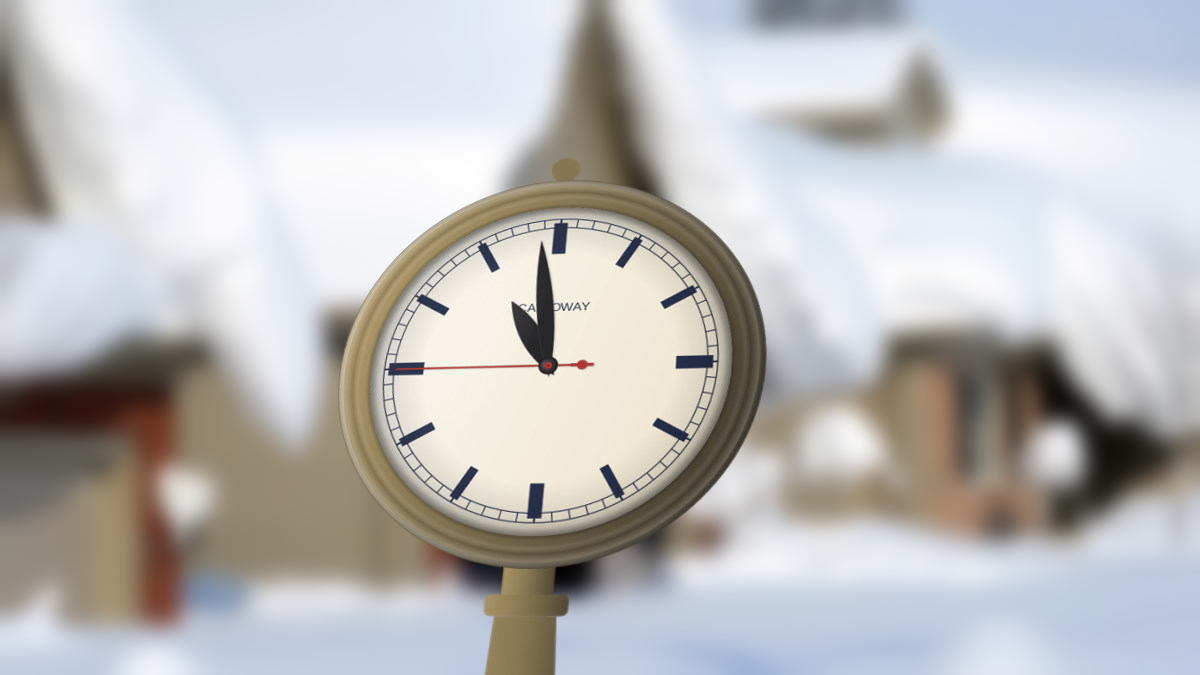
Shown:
10 h 58 min 45 s
